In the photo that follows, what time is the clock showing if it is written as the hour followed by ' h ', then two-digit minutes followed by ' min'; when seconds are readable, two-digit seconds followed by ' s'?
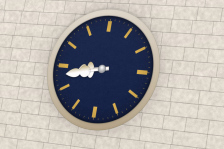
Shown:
8 h 43 min
